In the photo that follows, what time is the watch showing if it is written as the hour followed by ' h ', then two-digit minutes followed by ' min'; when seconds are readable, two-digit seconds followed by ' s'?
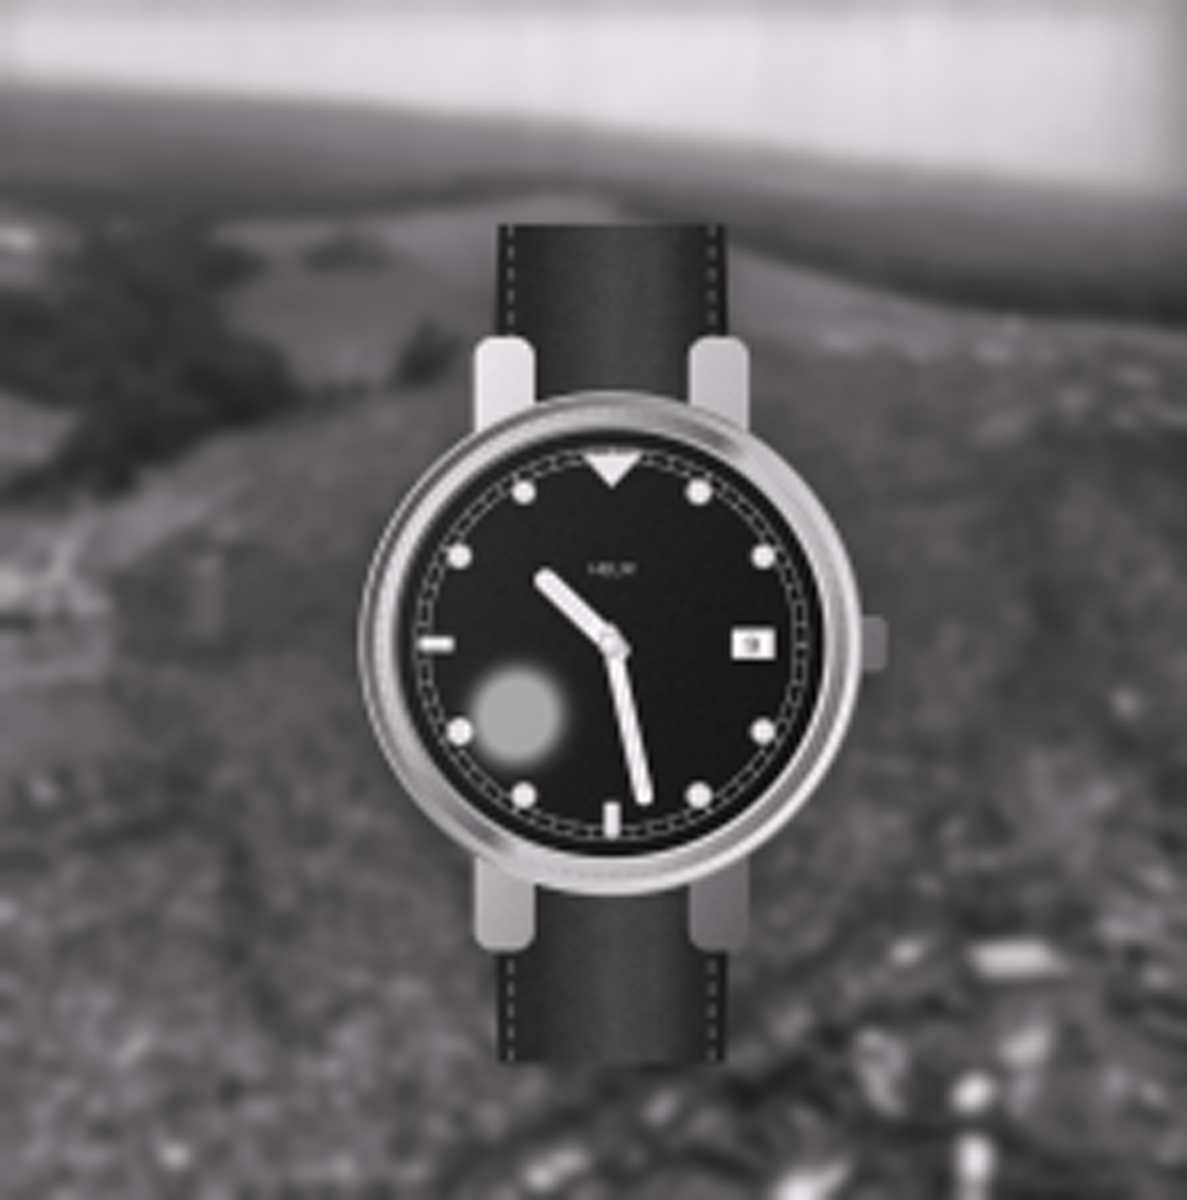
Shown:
10 h 28 min
